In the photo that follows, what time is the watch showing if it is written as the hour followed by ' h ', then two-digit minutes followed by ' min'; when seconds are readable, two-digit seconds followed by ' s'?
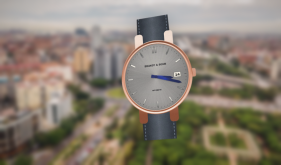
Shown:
3 h 18 min
